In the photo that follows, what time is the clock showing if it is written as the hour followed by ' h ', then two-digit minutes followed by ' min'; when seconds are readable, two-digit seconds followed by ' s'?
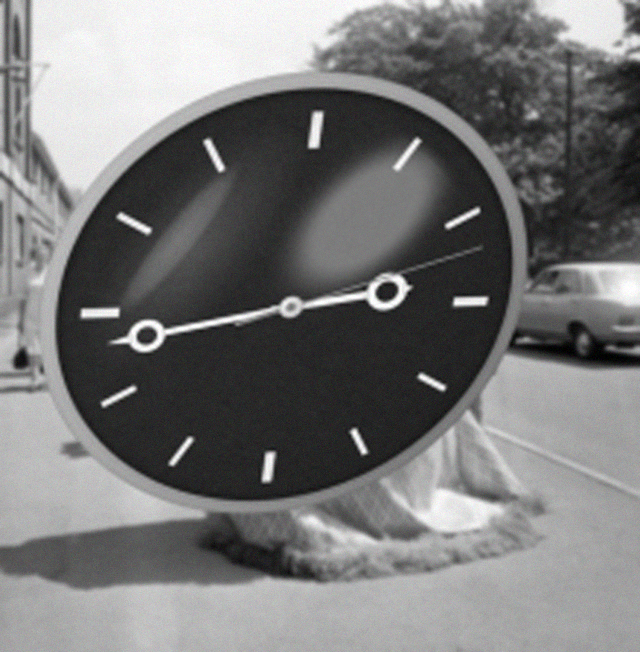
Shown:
2 h 43 min 12 s
